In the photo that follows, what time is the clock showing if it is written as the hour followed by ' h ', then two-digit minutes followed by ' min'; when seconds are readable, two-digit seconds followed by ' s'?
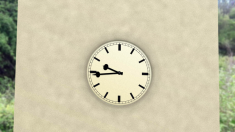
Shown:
9 h 44 min
